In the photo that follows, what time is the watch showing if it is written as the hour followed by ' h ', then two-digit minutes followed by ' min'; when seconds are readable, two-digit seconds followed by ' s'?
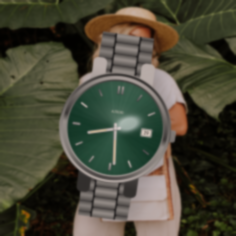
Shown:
8 h 29 min
